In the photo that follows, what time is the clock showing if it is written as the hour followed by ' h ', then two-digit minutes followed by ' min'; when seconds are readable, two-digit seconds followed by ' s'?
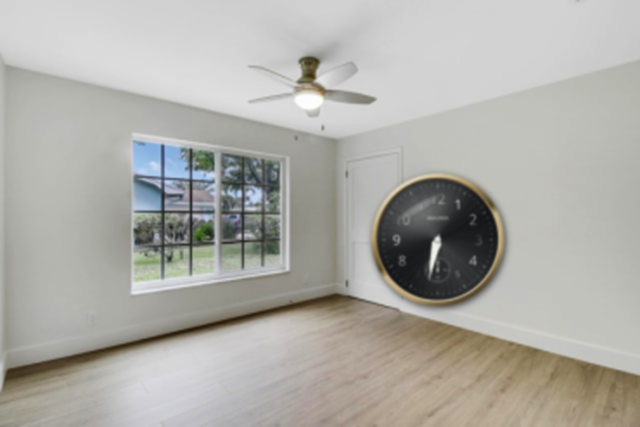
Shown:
6 h 32 min
